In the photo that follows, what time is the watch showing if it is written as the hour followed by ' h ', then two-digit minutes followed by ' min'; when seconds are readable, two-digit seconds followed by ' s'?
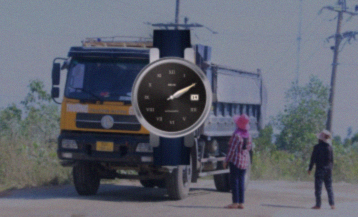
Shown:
2 h 10 min
